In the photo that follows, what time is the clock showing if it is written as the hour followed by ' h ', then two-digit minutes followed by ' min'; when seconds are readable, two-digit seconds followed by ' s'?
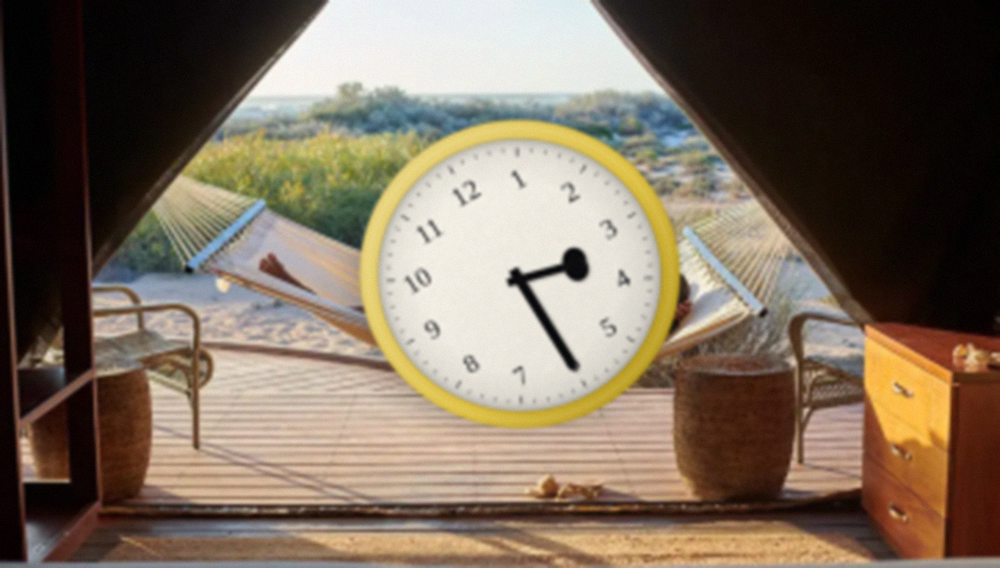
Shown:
3 h 30 min
